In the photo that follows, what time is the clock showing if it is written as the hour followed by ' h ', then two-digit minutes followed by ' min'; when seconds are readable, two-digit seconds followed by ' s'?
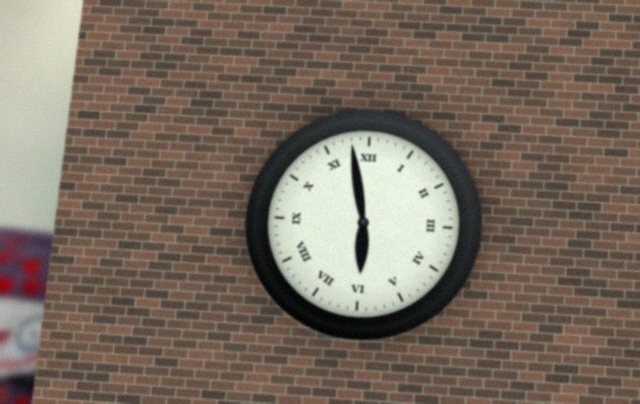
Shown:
5 h 58 min
